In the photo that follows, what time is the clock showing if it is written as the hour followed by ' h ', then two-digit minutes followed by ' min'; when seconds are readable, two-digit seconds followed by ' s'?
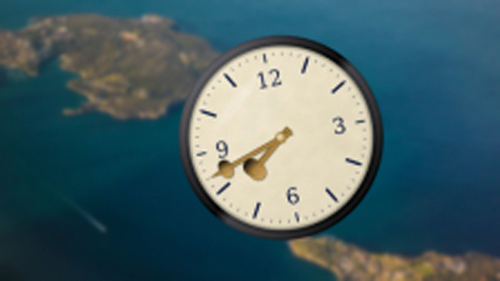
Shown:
7 h 42 min
